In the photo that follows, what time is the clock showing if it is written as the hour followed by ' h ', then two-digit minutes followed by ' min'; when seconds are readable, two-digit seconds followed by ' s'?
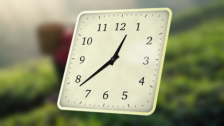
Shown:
12 h 38 min
